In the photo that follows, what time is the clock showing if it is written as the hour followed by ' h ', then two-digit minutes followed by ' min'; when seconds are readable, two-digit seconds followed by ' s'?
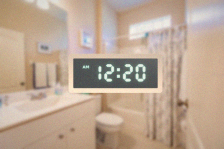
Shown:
12 h 20 min
